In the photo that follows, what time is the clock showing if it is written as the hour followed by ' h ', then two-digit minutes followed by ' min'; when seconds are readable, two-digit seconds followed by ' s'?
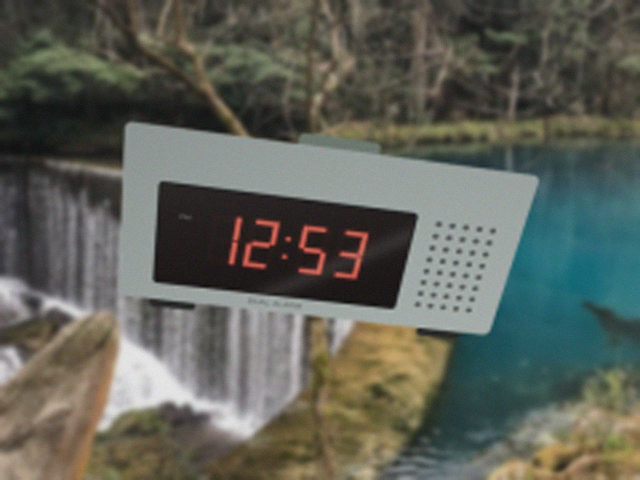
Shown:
12 h 53 min
